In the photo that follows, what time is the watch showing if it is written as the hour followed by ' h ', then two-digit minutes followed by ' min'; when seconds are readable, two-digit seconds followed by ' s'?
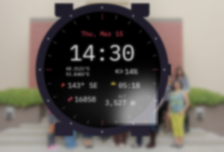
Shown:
14 h 30 min
